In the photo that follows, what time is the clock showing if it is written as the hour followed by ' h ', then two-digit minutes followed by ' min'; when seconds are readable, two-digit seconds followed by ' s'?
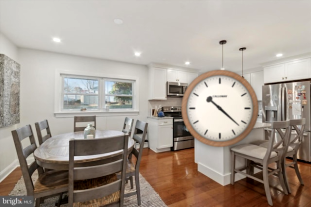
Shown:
10 h 22 min
